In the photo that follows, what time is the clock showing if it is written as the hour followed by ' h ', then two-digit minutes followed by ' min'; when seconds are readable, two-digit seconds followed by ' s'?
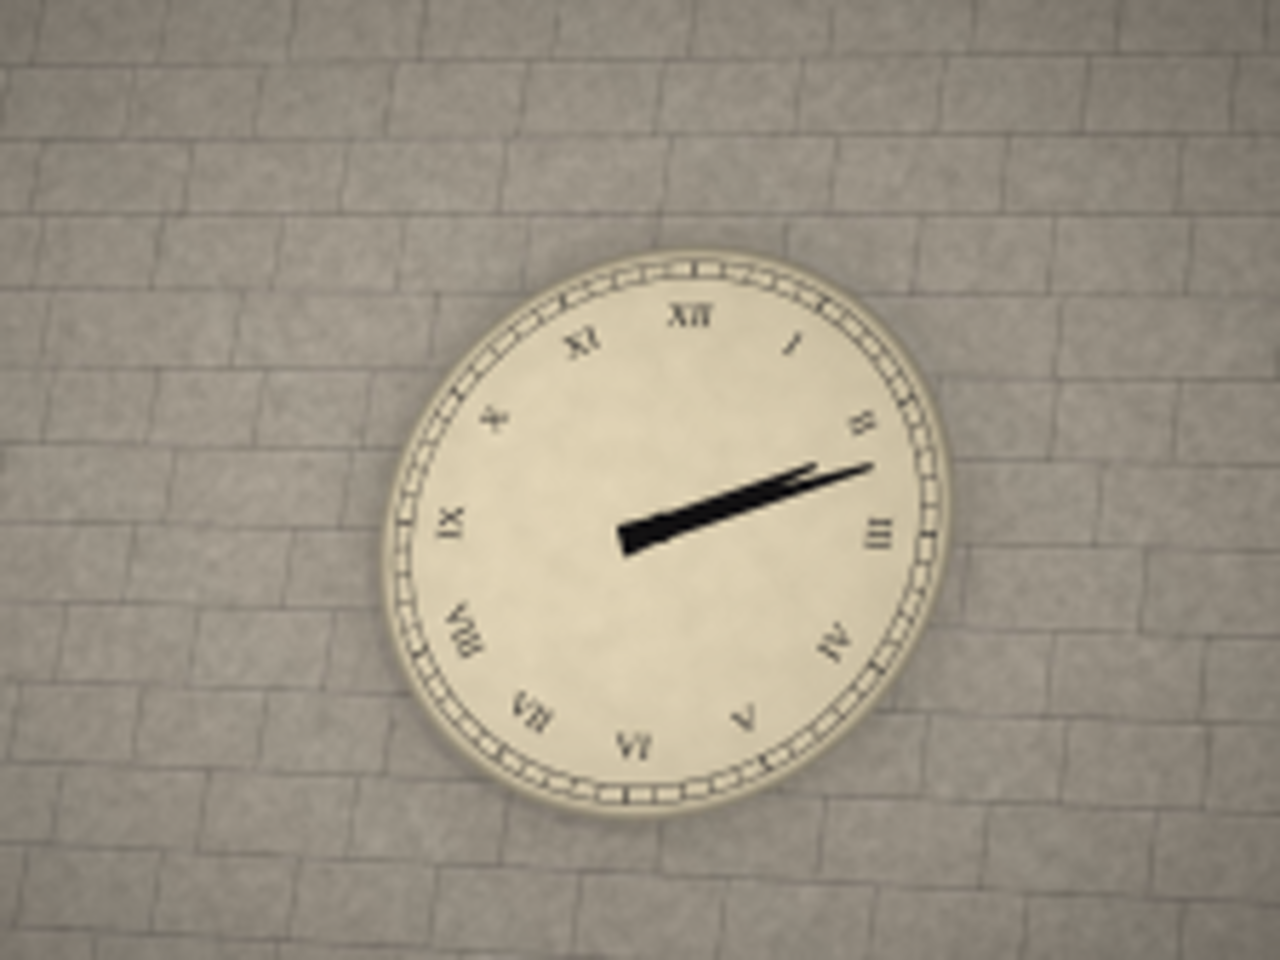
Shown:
2 h 12 min
